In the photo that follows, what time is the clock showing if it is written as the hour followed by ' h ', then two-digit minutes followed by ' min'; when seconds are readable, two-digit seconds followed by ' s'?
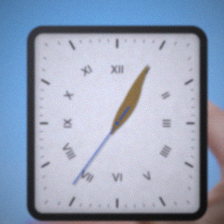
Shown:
1 h 04 min 36 s
